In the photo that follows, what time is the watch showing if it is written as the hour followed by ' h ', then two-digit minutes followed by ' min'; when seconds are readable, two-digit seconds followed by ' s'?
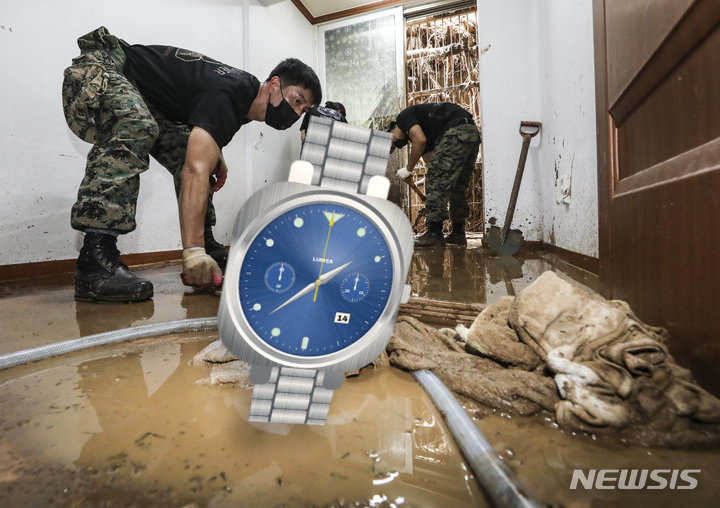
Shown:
1 h 38 min
